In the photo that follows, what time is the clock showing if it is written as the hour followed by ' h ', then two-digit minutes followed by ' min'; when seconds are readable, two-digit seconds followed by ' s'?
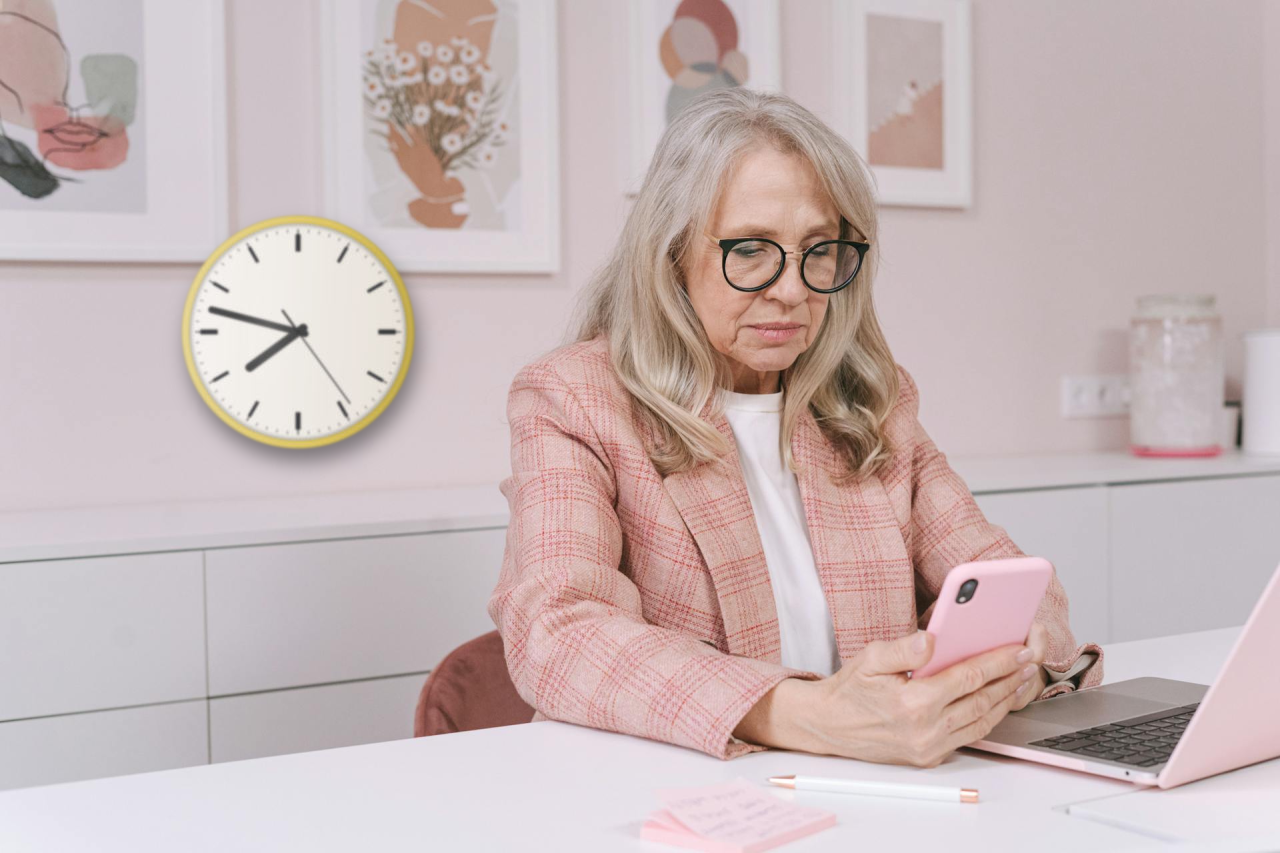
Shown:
7 h 47 min 24 s
